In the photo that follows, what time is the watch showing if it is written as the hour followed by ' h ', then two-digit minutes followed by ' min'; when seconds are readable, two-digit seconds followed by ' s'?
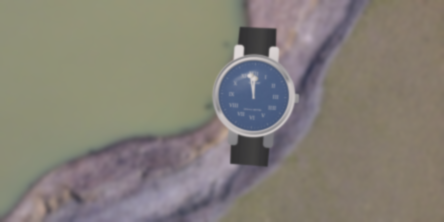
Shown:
11 h 58 min
